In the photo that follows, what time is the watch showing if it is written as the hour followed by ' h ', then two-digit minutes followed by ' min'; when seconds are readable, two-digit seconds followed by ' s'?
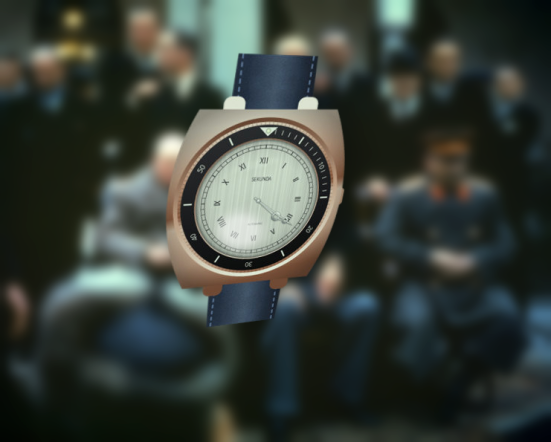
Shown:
4 h 21 min
